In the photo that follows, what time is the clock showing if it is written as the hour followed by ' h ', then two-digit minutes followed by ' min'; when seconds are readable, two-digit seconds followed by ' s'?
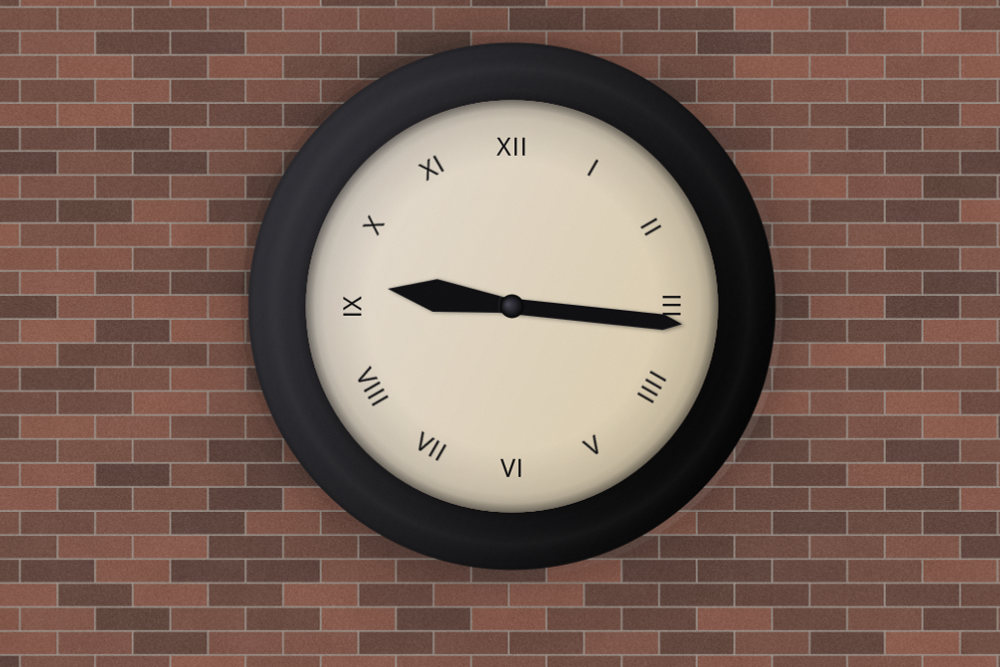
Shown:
9 h 16 min
